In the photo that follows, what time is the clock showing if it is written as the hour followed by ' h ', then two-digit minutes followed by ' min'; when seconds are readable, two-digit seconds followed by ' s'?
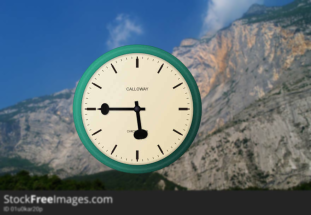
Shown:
5 h 45 min
